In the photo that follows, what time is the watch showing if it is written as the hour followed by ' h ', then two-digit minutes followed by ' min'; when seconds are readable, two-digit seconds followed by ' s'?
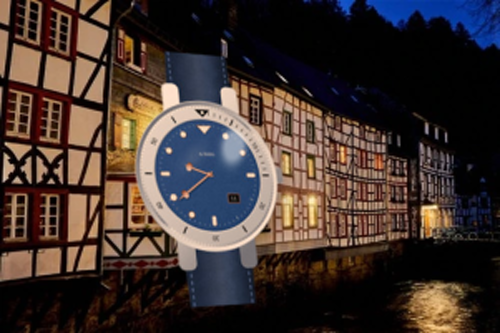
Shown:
9 h 39 min
